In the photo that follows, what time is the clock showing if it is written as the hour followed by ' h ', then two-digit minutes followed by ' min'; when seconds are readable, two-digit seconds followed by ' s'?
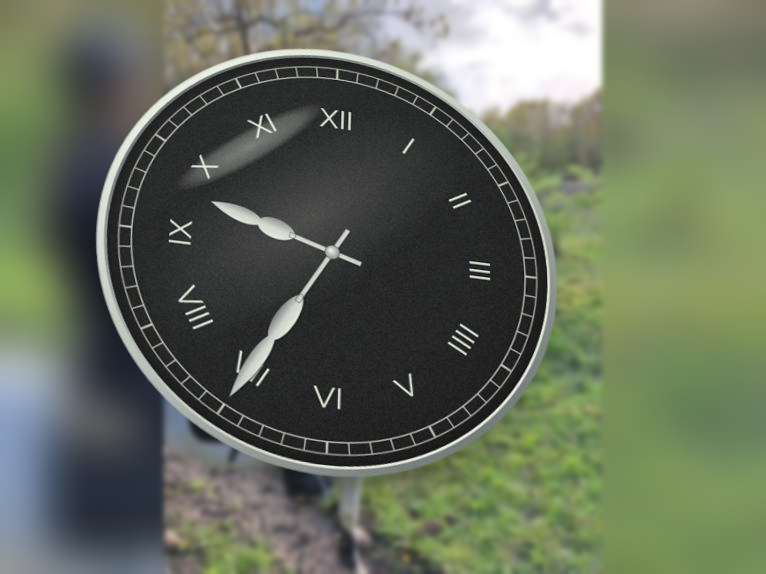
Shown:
9 h 35 min
